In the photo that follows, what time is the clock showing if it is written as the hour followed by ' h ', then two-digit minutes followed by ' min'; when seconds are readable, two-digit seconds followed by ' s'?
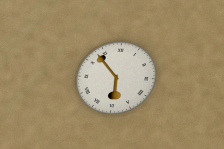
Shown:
5 h 53 min
